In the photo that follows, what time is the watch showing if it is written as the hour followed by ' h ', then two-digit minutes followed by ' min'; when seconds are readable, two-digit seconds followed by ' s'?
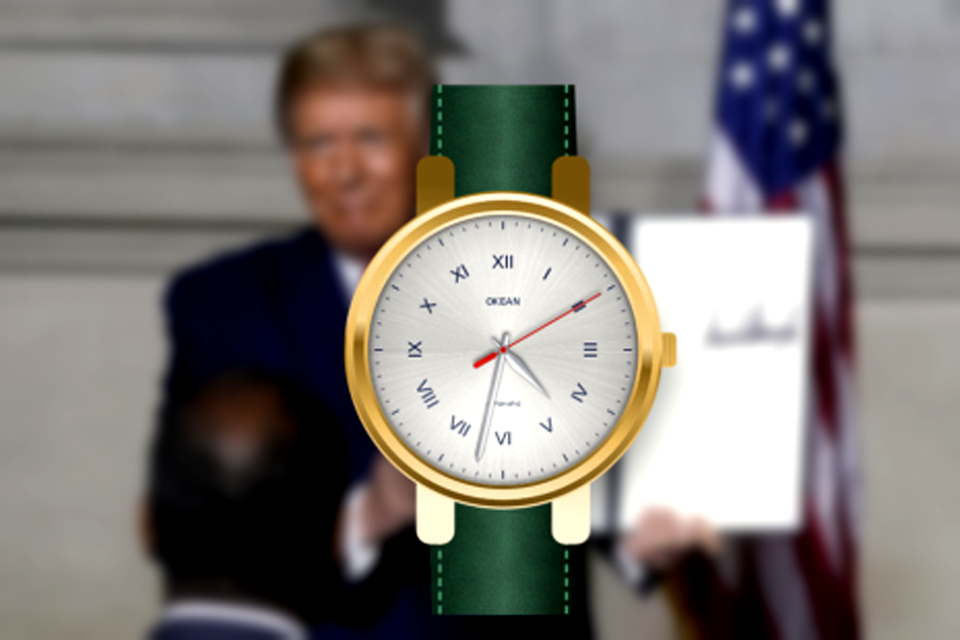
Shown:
4 h 32 min 10 s
